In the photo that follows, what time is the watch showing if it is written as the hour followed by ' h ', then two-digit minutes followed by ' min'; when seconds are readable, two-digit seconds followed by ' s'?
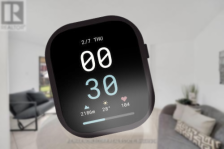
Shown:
0 h 30 min
